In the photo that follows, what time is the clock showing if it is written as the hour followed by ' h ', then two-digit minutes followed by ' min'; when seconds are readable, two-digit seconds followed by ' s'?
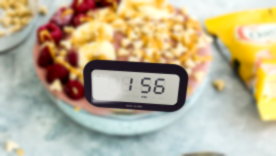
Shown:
1 h 56 min
